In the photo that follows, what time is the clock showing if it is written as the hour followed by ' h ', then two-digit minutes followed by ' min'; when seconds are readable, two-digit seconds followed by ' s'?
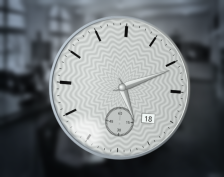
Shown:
5 h 11 min
